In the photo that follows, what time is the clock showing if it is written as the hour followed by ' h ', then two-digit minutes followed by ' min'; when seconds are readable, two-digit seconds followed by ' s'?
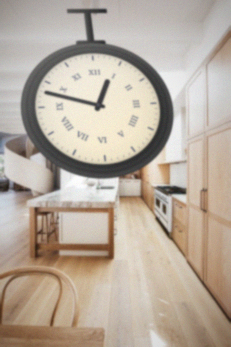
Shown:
12 h 48 min
